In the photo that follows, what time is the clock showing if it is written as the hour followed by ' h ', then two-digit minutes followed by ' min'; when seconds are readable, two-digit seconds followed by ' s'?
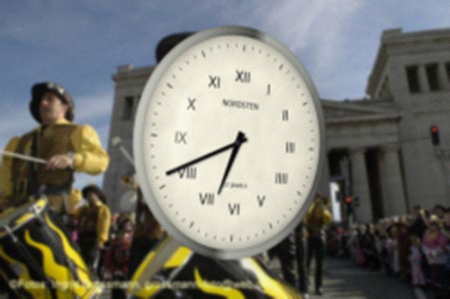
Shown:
6 h 41 min
